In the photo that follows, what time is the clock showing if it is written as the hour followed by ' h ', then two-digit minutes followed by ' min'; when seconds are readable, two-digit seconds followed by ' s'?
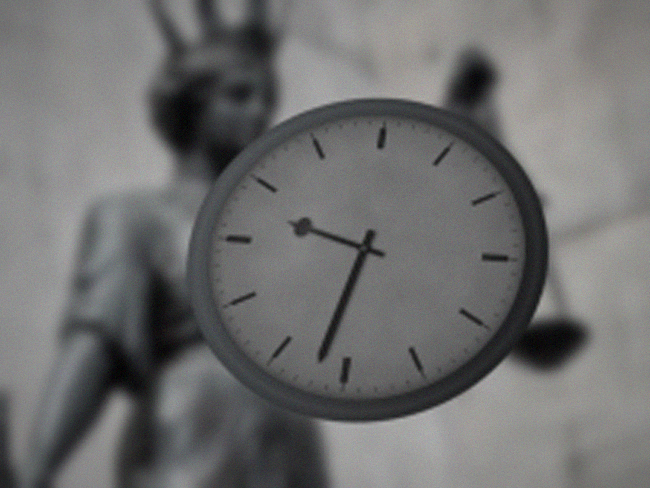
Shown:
9 h 32 min
